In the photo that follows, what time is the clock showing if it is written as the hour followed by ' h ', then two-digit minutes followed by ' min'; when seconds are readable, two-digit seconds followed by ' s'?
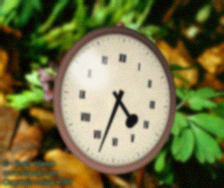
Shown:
4 h 33 min
